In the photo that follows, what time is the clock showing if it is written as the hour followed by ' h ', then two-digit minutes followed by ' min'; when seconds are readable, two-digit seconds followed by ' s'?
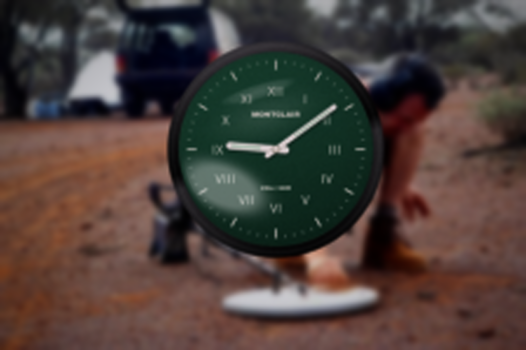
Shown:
9 h 09 min
